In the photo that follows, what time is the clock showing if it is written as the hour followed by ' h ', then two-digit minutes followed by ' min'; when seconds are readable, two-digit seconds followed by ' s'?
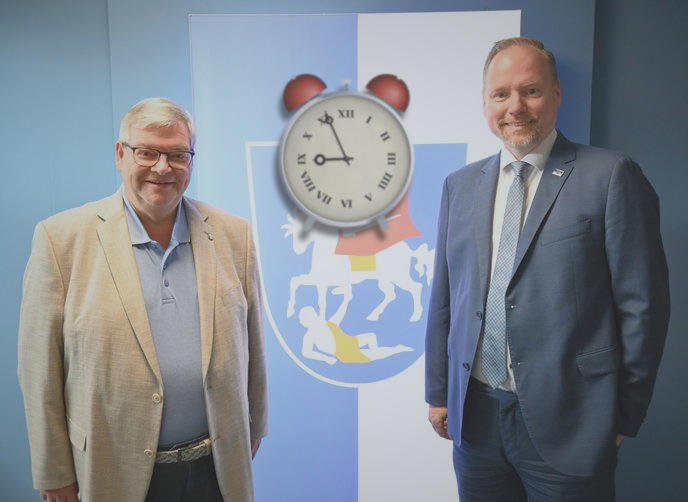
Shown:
8 h 56 min
